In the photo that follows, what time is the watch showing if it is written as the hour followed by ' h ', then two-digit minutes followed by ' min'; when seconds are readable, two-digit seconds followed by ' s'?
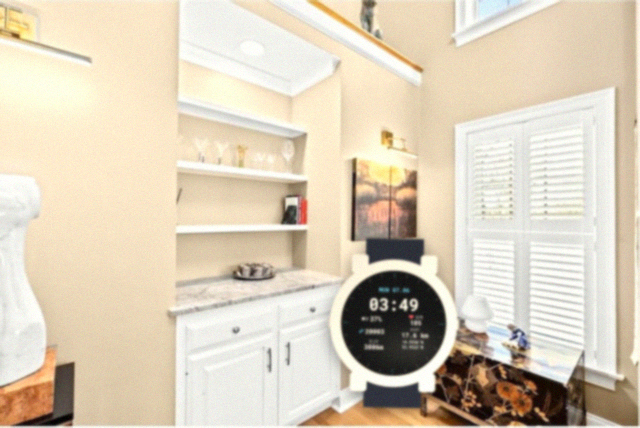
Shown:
3 h 49 min
